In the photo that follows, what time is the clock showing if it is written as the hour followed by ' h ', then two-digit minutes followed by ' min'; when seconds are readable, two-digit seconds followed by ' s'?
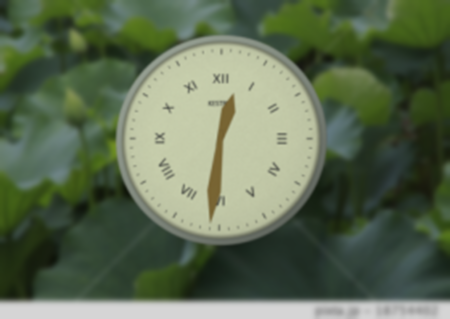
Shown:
12 h 31 min
